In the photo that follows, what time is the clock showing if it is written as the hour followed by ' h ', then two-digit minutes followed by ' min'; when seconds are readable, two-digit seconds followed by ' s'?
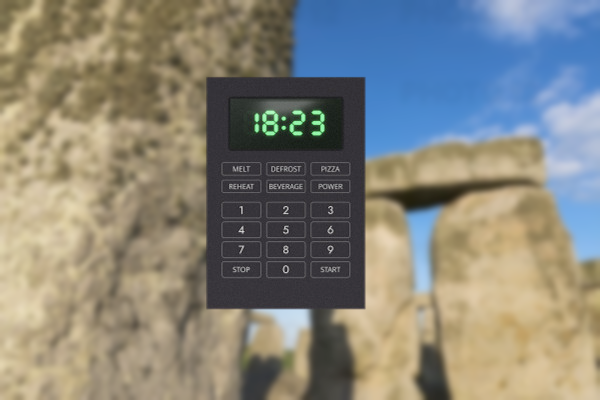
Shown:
18 h 23 min
